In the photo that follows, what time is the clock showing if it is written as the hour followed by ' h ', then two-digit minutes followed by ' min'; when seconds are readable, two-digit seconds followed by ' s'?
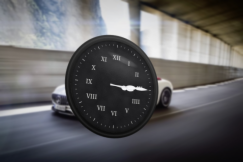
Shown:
3 h 15 min
